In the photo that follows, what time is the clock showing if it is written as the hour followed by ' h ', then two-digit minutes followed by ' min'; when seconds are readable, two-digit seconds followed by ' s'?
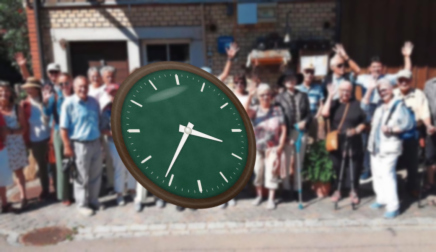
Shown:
3 h 36 min
